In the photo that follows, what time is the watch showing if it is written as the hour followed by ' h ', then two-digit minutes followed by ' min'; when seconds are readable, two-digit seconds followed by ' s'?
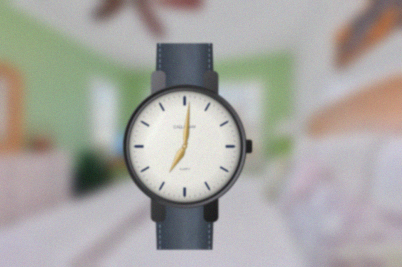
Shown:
7 h 01 min
